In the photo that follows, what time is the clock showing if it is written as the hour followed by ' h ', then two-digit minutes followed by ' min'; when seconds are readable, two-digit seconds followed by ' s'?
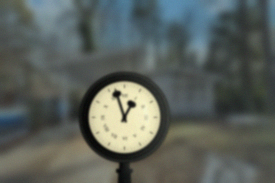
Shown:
12 h 57 min
